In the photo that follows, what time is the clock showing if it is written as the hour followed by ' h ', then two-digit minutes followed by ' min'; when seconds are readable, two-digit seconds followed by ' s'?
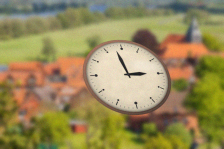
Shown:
2 h 58 min
